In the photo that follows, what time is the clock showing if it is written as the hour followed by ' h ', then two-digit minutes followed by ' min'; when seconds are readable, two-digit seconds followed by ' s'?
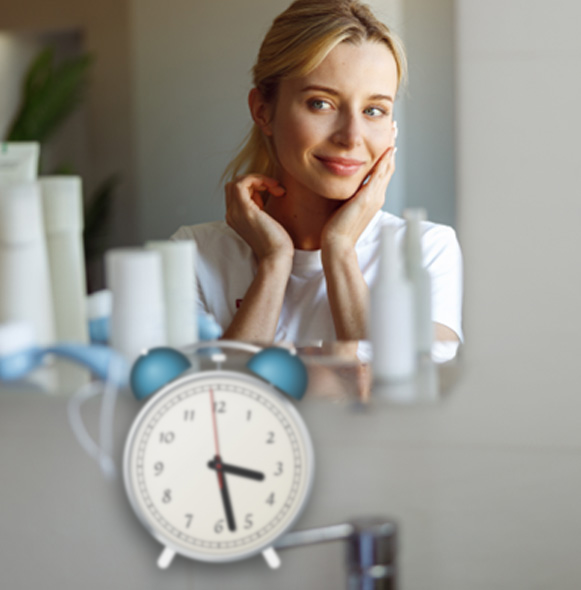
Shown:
3 h 27 min 59 s
